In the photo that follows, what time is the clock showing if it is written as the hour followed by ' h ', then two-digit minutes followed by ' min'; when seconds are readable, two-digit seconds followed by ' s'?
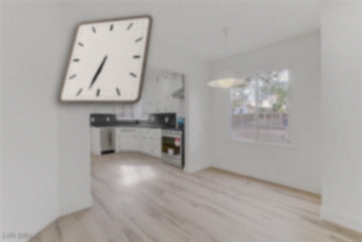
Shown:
6 h 33 min
